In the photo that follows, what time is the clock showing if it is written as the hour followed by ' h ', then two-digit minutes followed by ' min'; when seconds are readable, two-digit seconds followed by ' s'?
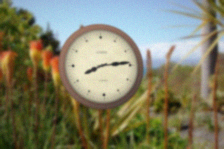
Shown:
8 h 14 min
